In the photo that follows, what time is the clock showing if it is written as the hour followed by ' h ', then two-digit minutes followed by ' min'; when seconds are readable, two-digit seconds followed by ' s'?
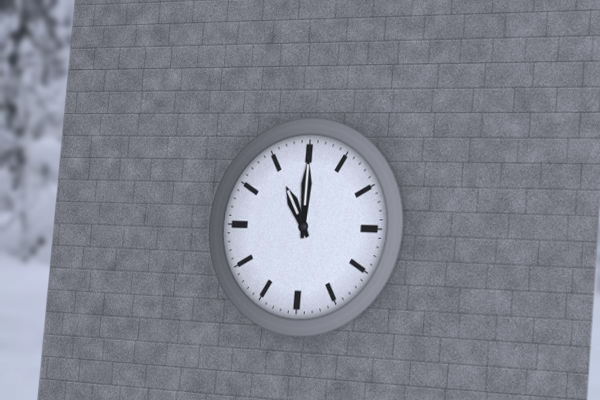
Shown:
11 h 00 min
